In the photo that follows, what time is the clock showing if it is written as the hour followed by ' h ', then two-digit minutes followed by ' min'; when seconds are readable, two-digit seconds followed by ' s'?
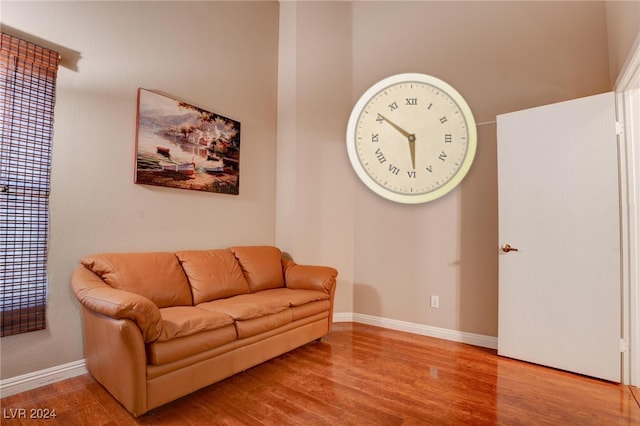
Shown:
5 h 51 min
